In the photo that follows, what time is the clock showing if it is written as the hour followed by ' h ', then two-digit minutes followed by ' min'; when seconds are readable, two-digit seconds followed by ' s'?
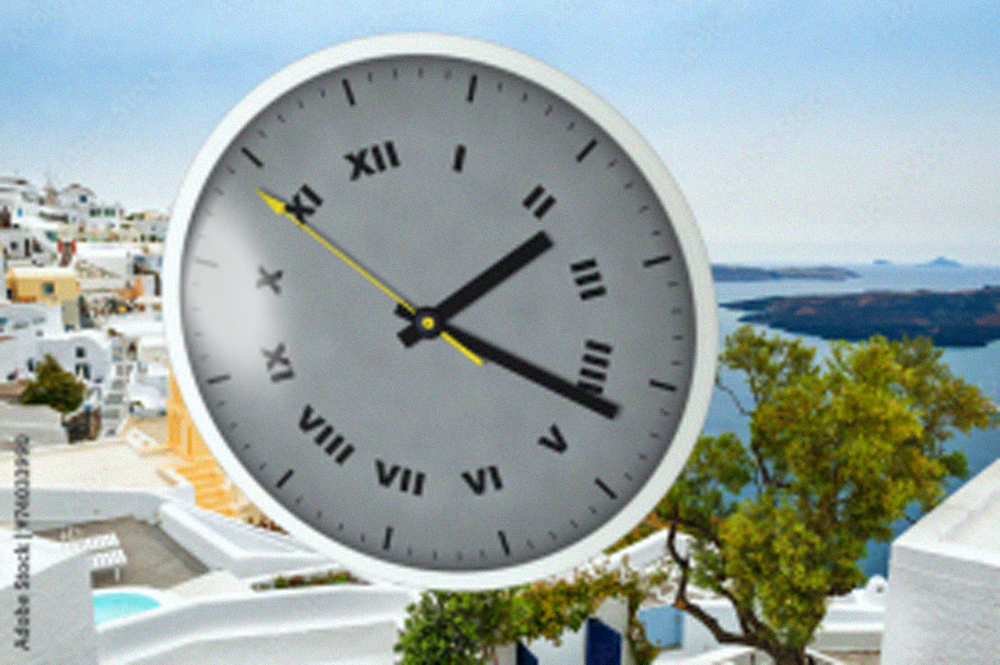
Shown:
2 h 21 min 54 s
